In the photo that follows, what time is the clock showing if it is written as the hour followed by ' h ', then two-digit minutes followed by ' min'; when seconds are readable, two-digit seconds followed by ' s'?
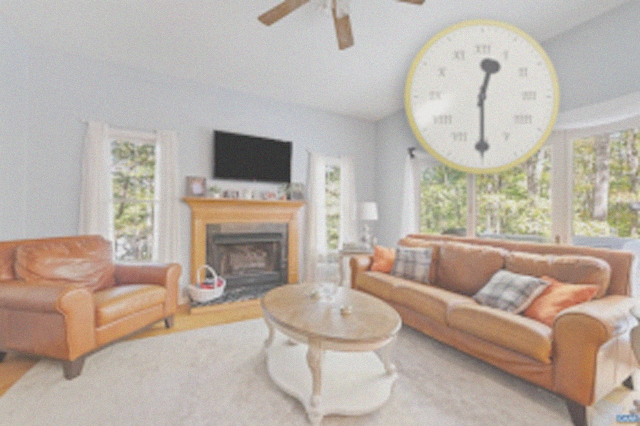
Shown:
12 h 30 min
